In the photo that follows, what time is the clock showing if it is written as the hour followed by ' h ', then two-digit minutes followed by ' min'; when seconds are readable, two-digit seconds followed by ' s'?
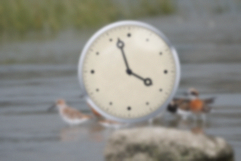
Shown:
3 h 57 min
